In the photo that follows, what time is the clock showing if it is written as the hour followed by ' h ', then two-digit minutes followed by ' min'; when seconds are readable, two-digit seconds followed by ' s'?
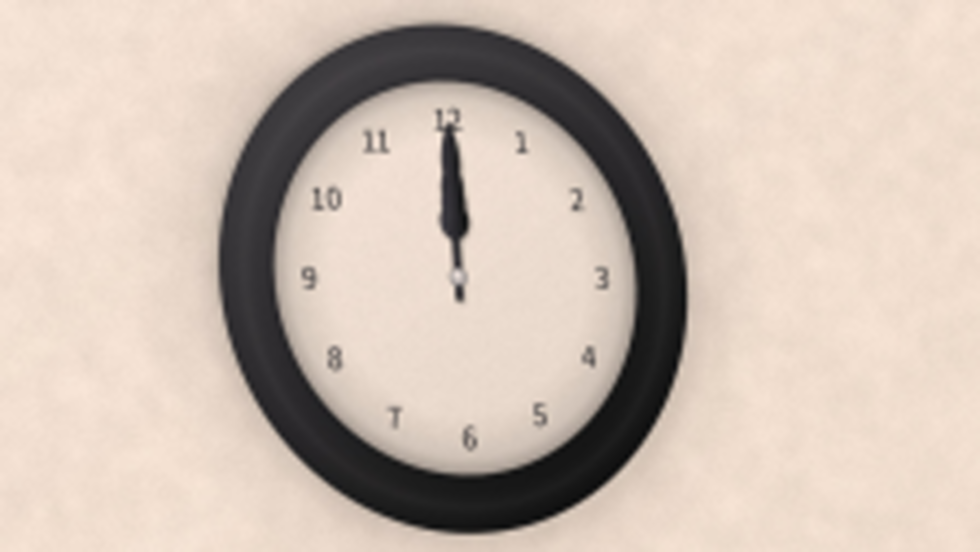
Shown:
12 h 00 min
